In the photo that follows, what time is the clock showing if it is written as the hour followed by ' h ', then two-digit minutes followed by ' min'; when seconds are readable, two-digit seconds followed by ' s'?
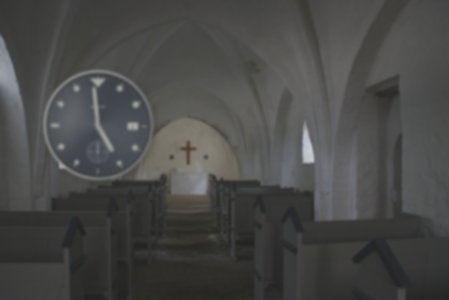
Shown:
4 h 59 min
